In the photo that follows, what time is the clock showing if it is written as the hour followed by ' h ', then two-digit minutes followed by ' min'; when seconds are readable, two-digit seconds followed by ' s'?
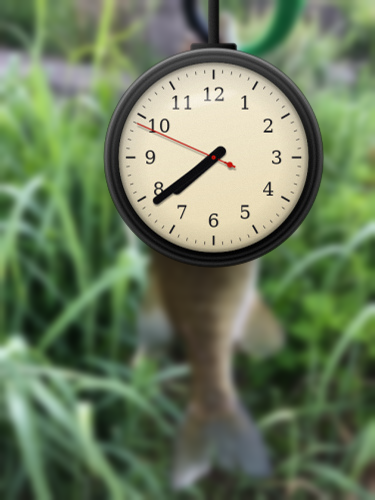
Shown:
7 h 38 min 49 s
